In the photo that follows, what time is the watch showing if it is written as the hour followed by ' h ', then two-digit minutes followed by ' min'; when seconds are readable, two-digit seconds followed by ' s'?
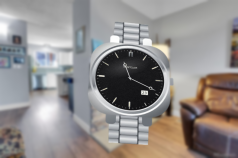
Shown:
11 h 19 min
